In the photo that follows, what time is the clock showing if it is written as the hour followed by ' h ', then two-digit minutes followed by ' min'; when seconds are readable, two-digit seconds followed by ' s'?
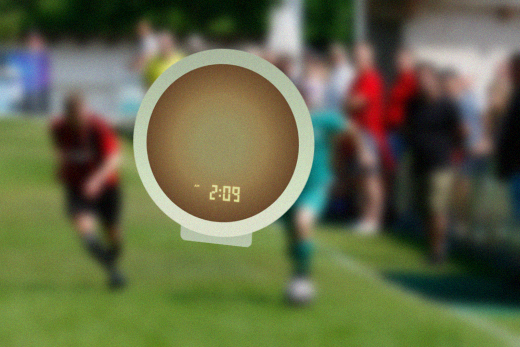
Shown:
2 h 09 min
